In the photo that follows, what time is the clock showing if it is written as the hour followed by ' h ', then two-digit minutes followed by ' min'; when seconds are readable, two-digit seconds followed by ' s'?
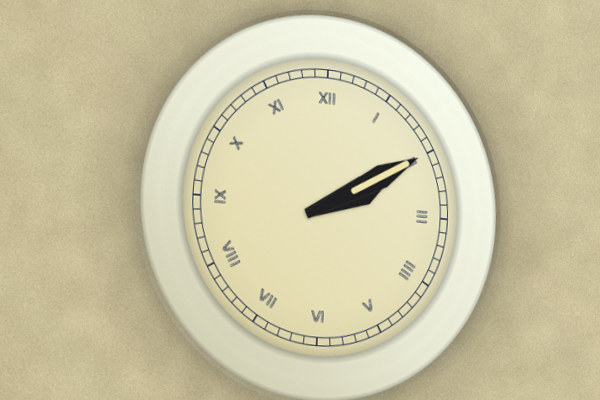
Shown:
2 h 10 min
